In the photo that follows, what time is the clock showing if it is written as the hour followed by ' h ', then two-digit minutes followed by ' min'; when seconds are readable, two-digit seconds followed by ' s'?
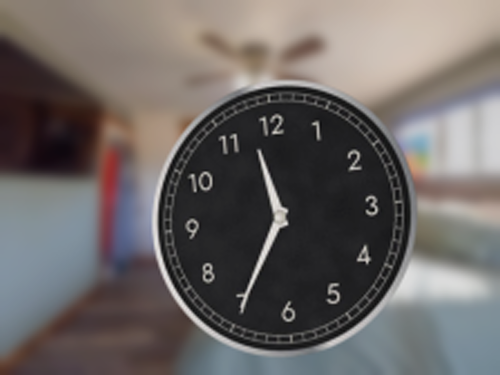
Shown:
11 h 35 min
